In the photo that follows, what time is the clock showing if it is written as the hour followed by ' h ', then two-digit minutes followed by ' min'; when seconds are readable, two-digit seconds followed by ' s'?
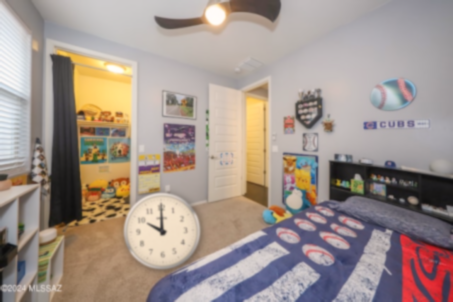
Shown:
10 h 00 min
